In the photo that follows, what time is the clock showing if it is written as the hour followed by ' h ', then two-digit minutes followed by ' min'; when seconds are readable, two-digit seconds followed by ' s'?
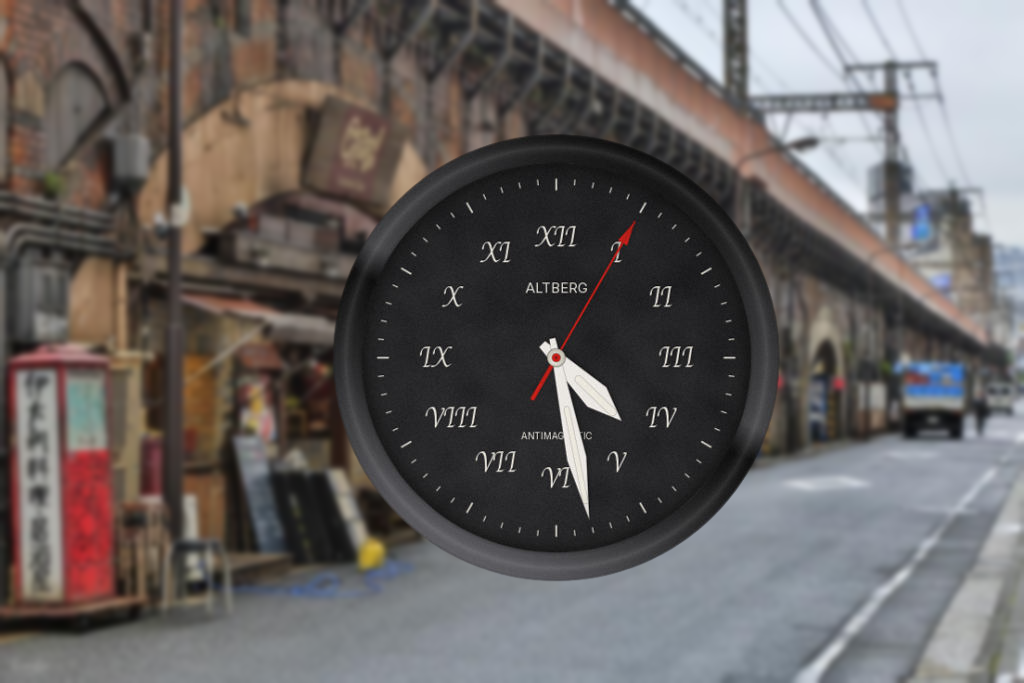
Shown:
4 h 28 min 05 s
